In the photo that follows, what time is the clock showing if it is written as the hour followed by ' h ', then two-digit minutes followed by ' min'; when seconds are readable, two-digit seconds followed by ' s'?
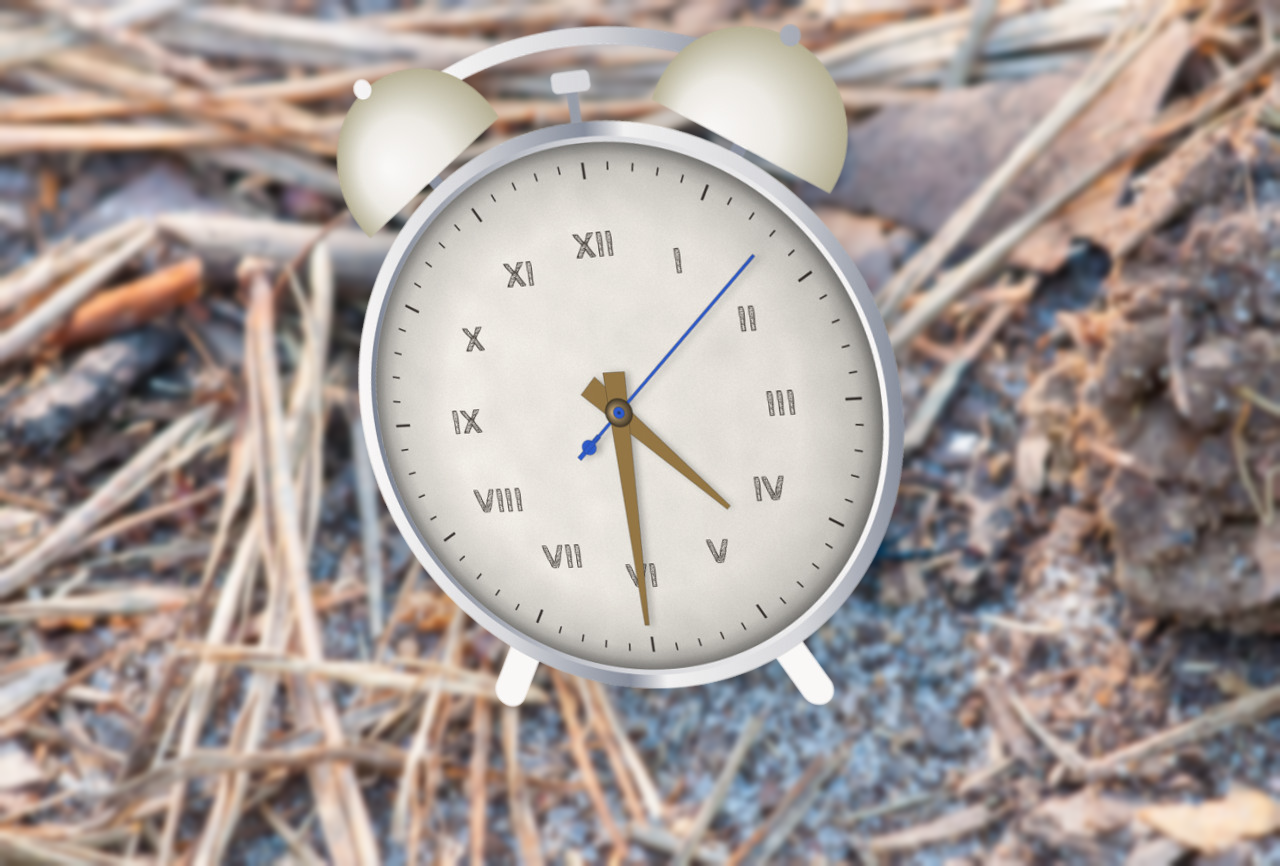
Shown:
4 h 30 min 08 s
